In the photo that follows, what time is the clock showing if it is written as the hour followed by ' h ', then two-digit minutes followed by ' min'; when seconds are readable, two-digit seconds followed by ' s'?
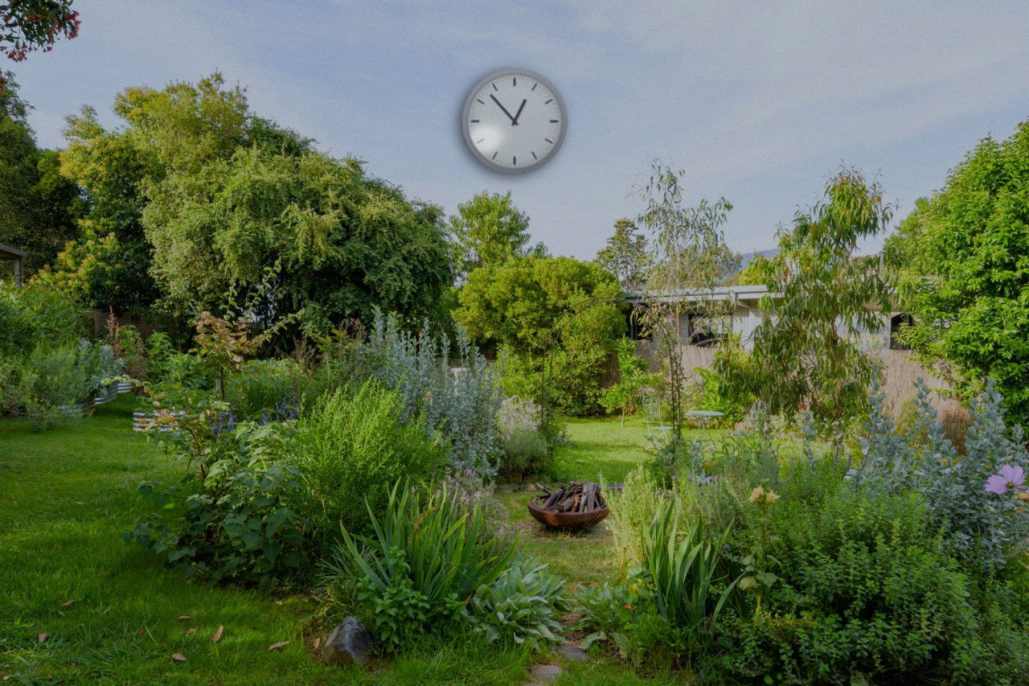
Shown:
12 h 53 min
